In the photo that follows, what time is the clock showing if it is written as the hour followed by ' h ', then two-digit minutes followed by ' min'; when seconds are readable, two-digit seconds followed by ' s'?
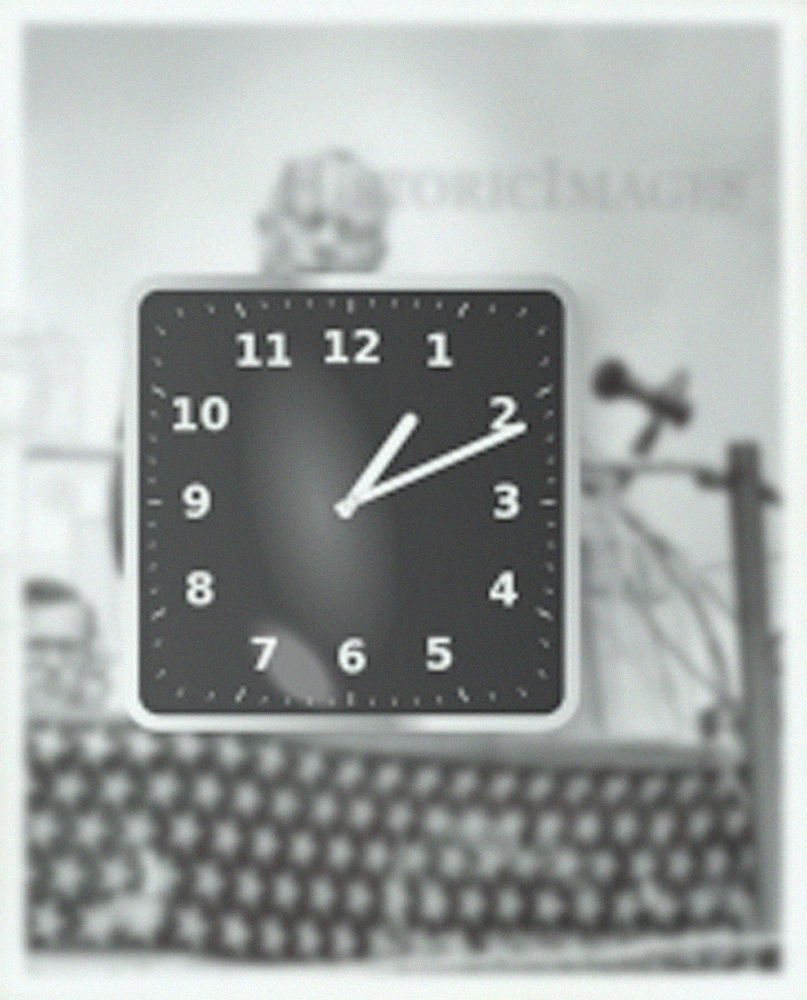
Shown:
1 h 11 min
